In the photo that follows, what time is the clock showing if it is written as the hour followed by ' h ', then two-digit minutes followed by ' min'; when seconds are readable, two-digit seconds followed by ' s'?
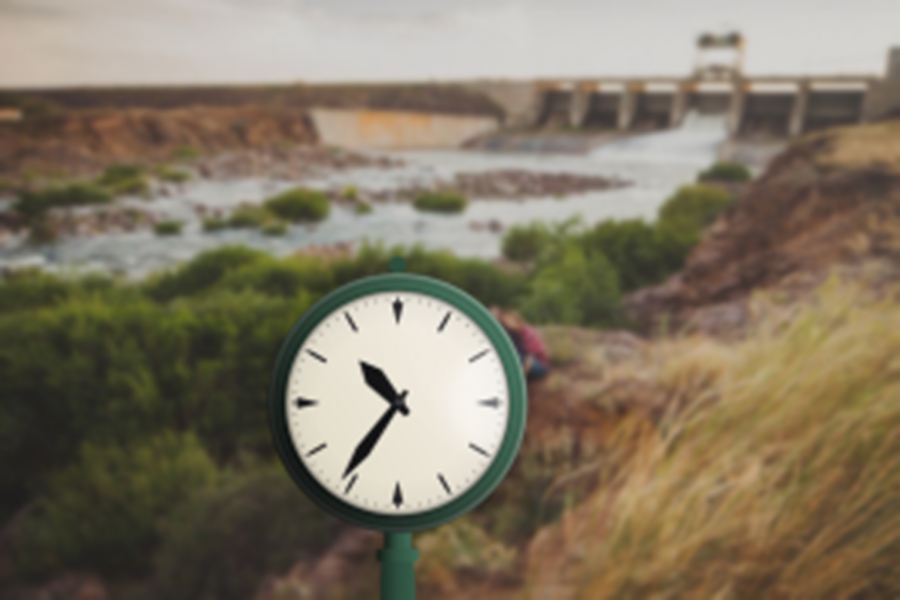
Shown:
10 h 36 min
